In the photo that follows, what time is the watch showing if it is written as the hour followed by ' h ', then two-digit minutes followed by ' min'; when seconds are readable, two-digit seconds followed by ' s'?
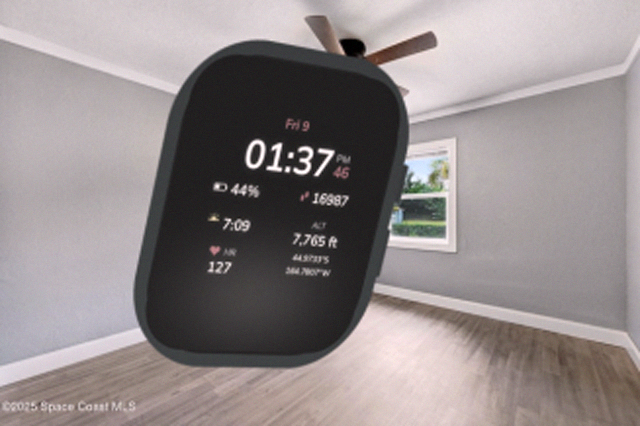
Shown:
1 h 37 min 46 s
